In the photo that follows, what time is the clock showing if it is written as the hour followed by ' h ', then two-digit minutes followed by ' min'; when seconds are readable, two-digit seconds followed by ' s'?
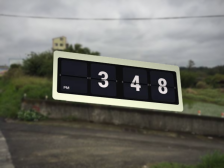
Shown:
3 h 48 min
